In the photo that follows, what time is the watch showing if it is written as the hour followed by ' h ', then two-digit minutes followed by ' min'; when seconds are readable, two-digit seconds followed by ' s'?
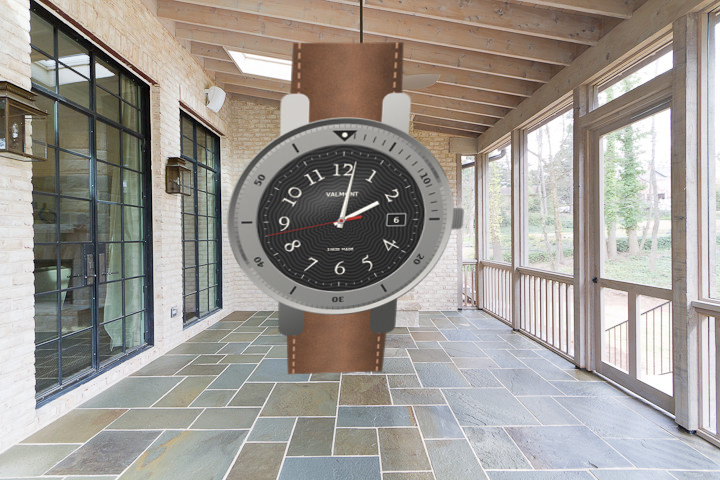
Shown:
2 h 01 min 43 s
